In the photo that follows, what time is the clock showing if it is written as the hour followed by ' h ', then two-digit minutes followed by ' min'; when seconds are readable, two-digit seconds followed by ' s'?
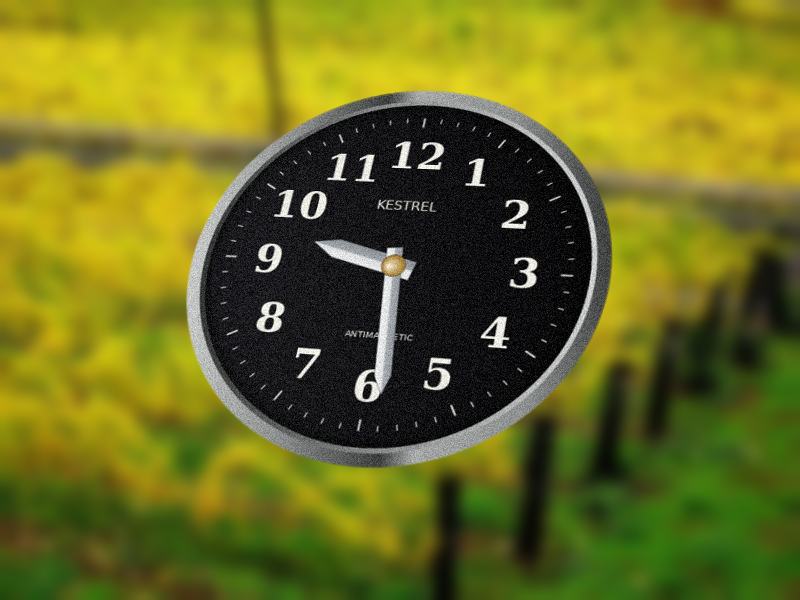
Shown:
9 h 29 min
